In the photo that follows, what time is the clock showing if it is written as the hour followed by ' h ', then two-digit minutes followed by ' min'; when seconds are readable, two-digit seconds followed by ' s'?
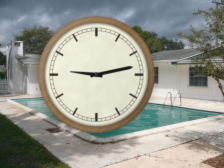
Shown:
9 h 13 min
